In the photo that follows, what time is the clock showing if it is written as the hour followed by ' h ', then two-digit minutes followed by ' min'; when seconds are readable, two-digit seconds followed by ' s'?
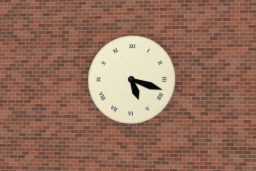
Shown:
5 h 18 min
